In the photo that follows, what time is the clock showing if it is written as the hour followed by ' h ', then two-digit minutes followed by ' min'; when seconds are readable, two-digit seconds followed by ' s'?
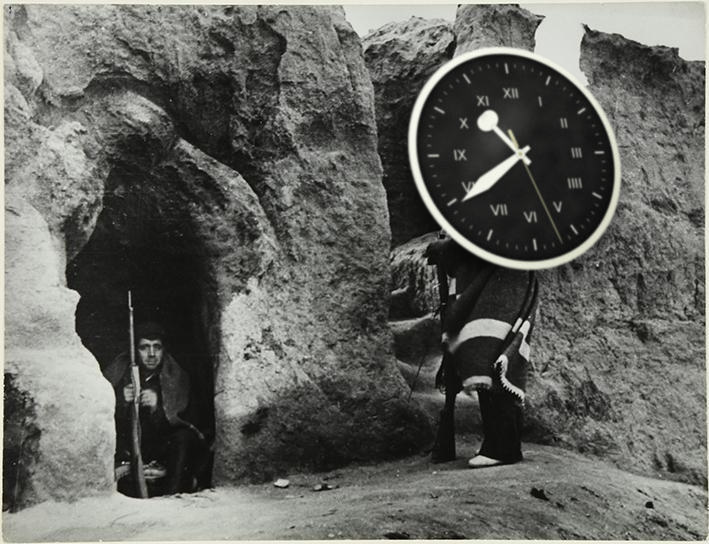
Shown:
10 h 39 min 27 s
